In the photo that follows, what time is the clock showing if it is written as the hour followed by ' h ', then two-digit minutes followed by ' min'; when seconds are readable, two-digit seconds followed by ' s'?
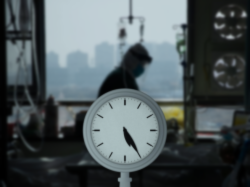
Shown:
5 h 25 min
